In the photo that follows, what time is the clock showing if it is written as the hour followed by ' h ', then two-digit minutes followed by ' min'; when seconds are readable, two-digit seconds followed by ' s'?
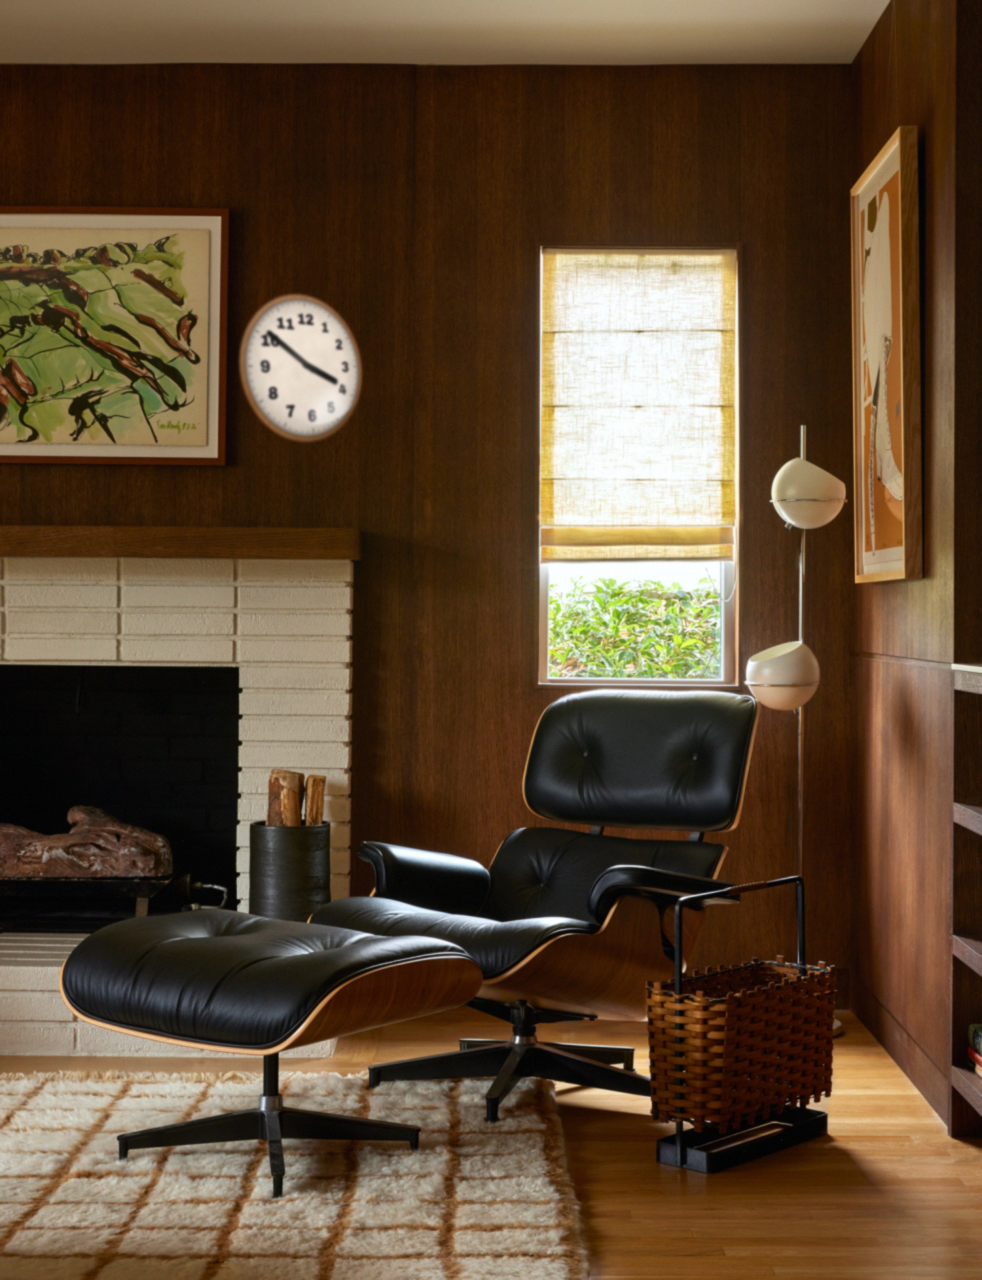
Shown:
3 h 51 min
